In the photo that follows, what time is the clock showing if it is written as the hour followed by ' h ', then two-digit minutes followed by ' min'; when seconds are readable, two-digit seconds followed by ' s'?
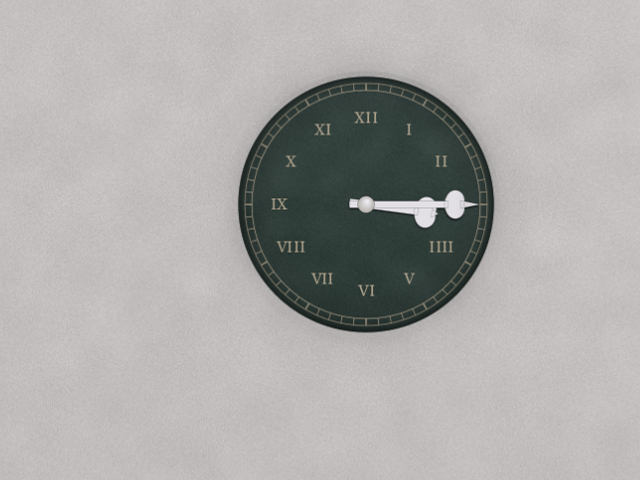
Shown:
3 h 15 min
